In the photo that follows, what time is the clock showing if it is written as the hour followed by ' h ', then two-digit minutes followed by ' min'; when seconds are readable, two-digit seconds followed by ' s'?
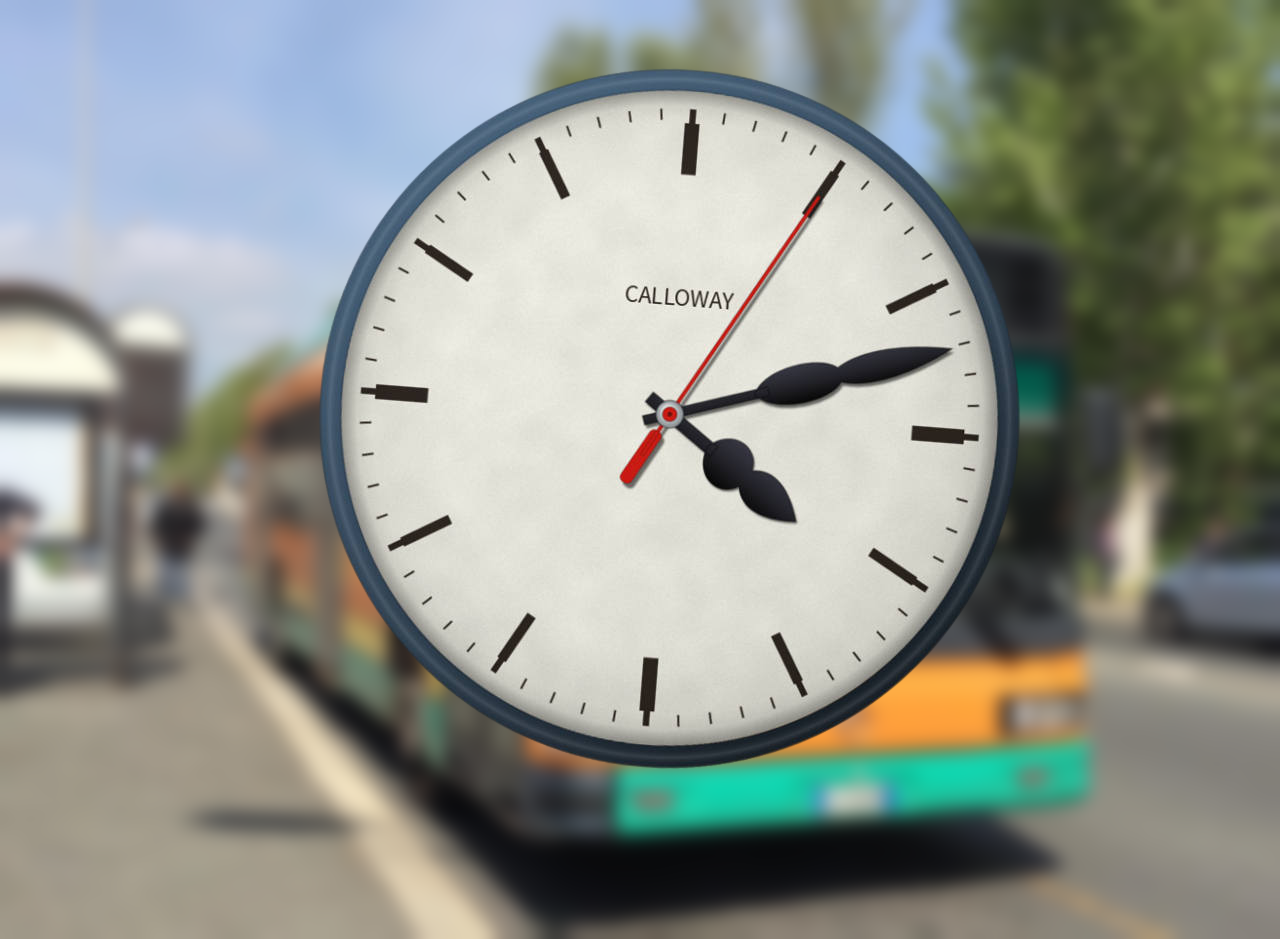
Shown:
4 h 12 min 05 s
